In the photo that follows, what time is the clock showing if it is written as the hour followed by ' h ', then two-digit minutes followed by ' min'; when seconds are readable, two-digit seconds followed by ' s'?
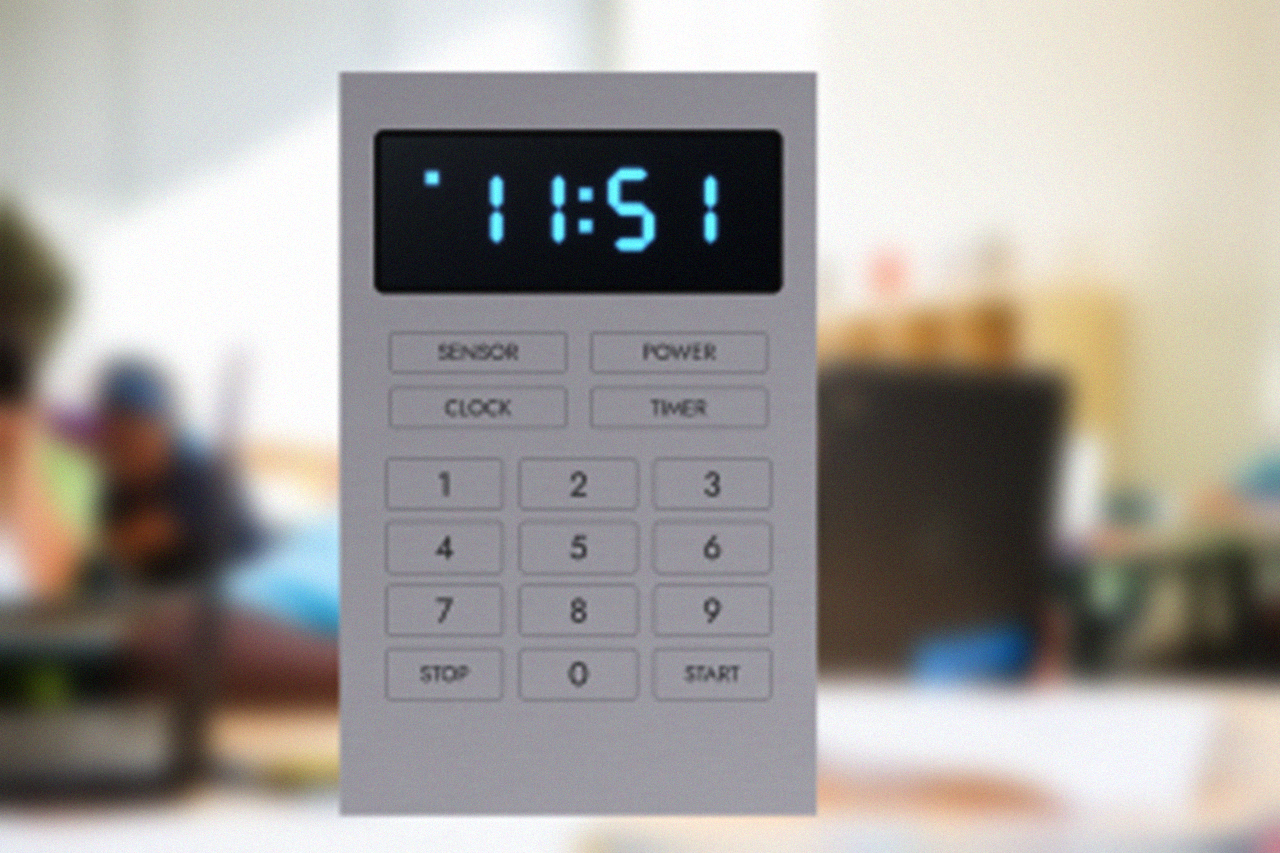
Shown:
11 h 51 min
